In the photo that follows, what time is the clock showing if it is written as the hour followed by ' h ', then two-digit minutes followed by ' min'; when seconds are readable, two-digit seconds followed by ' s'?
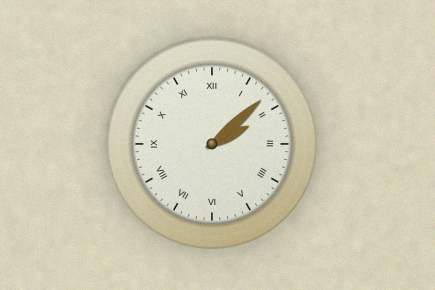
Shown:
2 h 08 min
